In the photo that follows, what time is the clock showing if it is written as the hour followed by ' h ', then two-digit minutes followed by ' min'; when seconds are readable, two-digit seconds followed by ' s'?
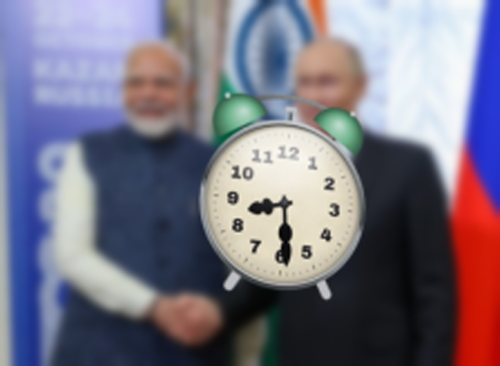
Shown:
8 h 29 min
